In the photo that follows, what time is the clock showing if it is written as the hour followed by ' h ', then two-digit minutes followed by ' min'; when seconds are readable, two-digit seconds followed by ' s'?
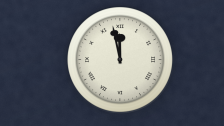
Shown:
11 h 58 min
